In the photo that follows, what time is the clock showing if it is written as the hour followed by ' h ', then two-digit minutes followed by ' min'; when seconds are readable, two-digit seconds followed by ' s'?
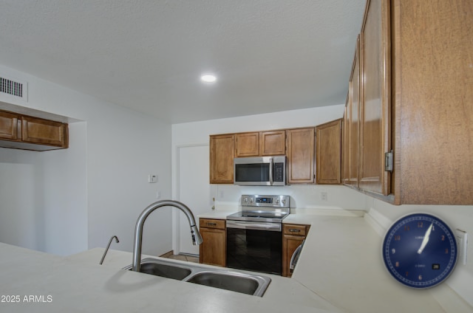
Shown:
1 h 04 min
